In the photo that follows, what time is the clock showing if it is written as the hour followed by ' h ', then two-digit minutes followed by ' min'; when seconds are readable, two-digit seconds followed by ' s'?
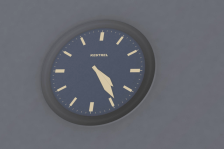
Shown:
4 h 24 min
